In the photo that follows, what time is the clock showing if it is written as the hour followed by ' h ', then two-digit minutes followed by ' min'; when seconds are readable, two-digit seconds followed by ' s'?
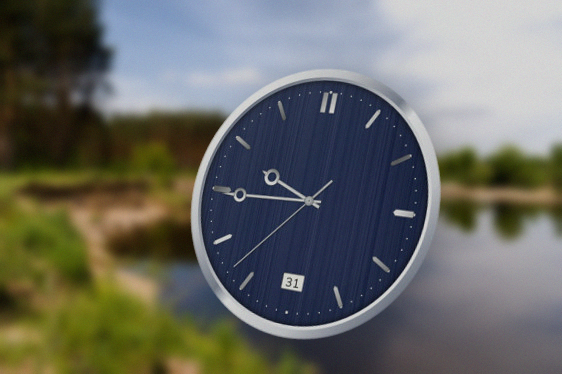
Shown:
9 h 44 min 37 s
